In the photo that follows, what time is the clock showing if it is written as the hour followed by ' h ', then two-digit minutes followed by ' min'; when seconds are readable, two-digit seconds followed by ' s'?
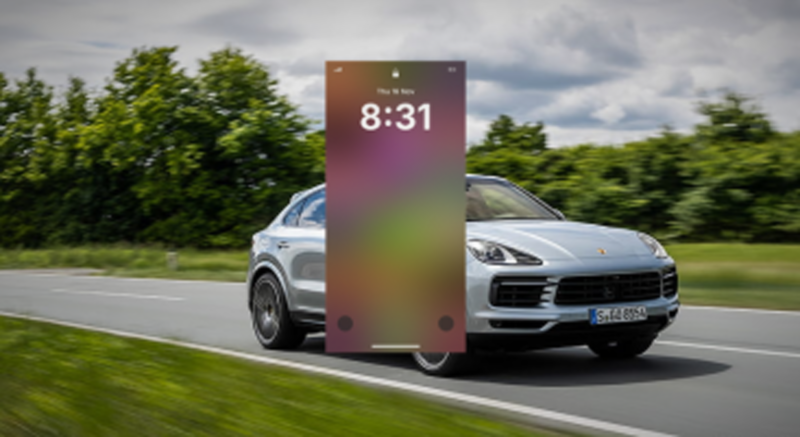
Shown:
8 h 31 min
